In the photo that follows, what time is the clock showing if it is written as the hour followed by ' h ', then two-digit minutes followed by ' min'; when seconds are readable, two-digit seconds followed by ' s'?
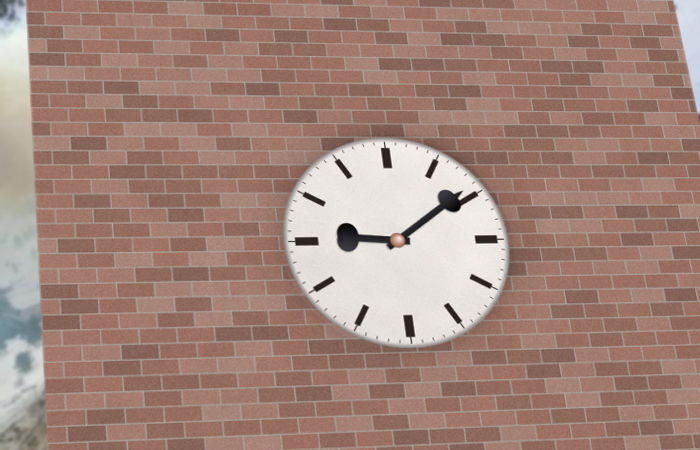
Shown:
9 h 09 min
